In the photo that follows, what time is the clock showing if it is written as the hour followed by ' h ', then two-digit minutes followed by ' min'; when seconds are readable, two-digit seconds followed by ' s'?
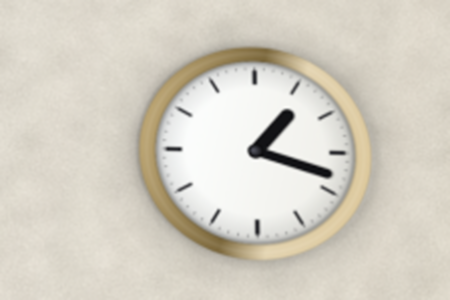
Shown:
1 h 18 min
